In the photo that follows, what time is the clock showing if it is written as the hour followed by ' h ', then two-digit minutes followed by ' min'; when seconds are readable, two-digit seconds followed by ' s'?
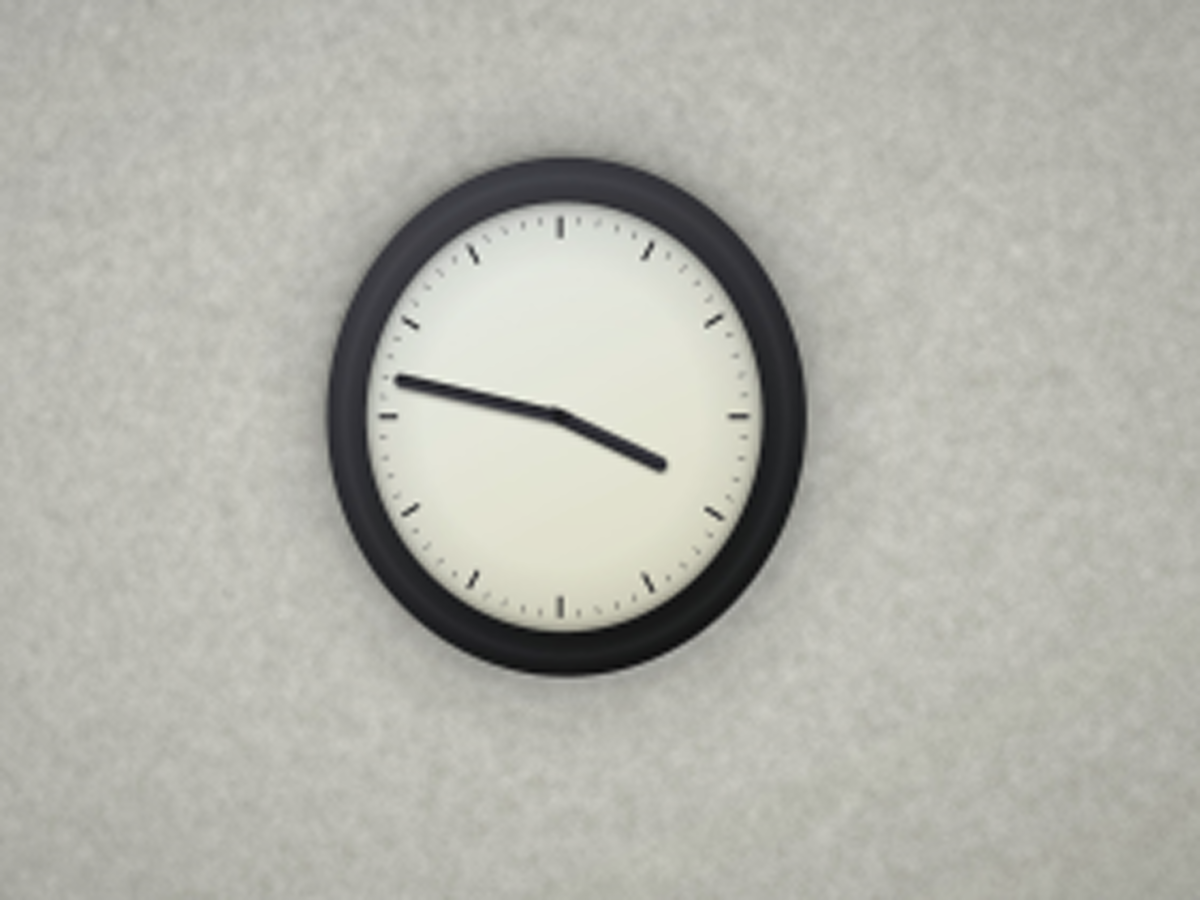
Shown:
3 h 47 min
